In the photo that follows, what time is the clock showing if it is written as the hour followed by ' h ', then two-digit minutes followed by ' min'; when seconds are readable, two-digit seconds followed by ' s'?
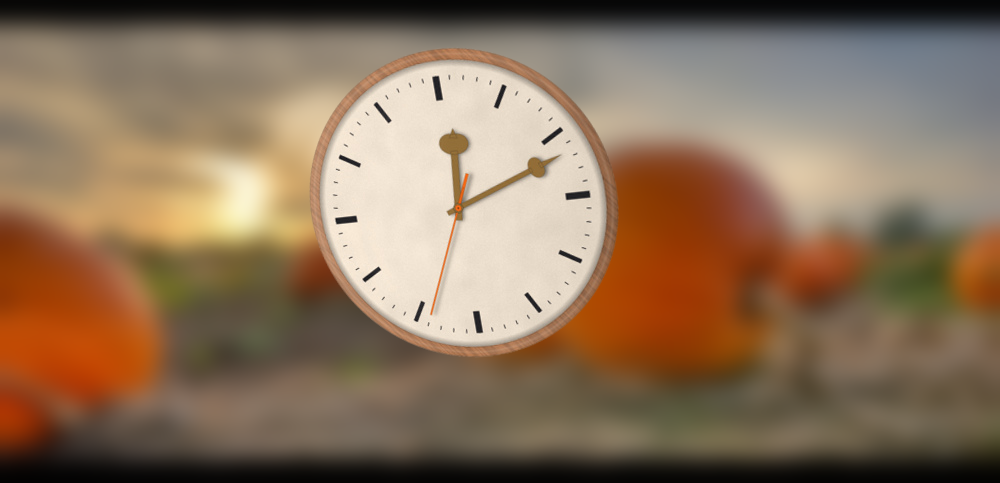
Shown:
12 h 11 min 34 s
